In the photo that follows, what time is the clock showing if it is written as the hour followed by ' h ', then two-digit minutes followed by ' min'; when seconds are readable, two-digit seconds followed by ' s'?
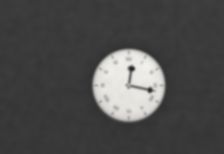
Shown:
12 h 17 min
